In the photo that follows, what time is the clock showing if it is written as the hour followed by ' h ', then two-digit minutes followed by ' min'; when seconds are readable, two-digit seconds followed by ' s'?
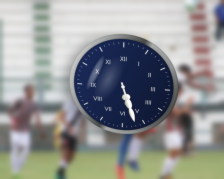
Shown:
5 h 27 min
